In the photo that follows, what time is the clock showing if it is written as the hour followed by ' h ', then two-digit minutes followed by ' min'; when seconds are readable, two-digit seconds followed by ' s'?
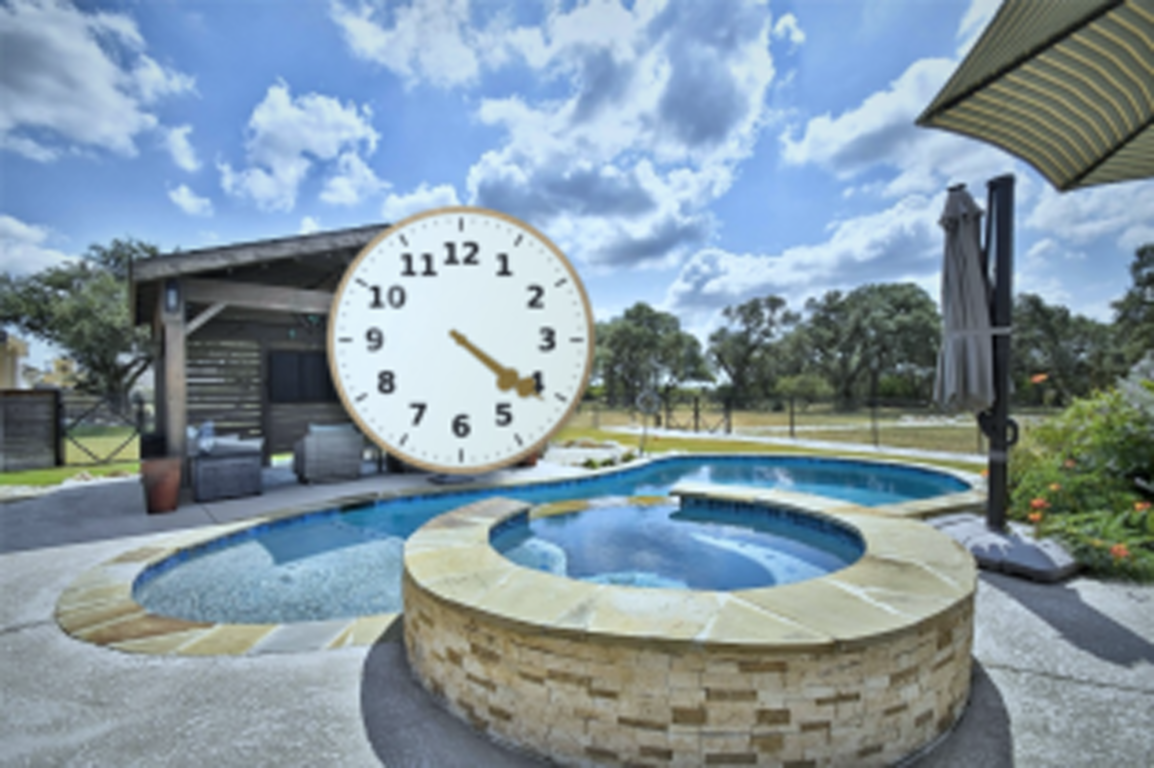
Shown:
4 h 21 min
